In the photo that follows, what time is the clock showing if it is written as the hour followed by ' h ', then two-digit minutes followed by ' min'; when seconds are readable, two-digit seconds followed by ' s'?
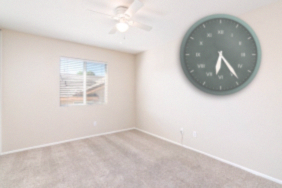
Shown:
6 h 24 min
